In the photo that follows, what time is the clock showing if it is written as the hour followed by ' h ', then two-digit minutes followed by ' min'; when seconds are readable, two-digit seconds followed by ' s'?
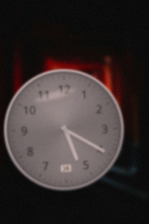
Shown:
5 h 20 min
